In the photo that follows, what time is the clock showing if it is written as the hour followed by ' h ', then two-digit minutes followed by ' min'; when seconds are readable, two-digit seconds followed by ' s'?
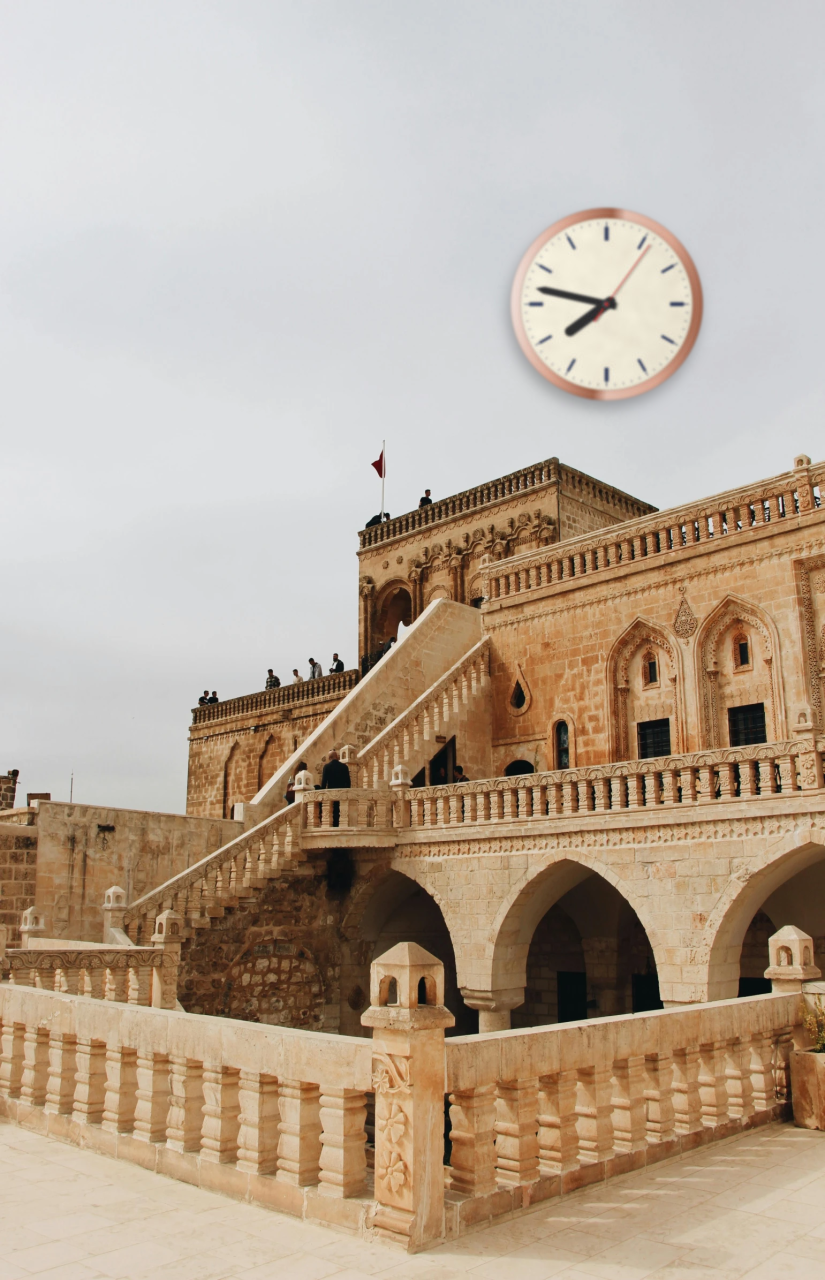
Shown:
7 h 47 min 06 s
